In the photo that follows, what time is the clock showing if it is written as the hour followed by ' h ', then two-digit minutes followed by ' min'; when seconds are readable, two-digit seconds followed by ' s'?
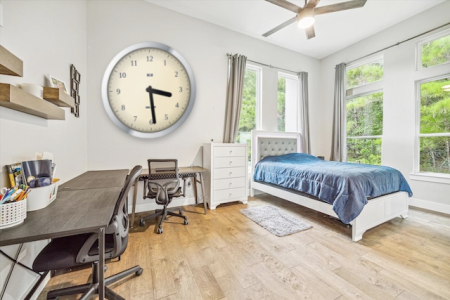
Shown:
3 h 29 min
